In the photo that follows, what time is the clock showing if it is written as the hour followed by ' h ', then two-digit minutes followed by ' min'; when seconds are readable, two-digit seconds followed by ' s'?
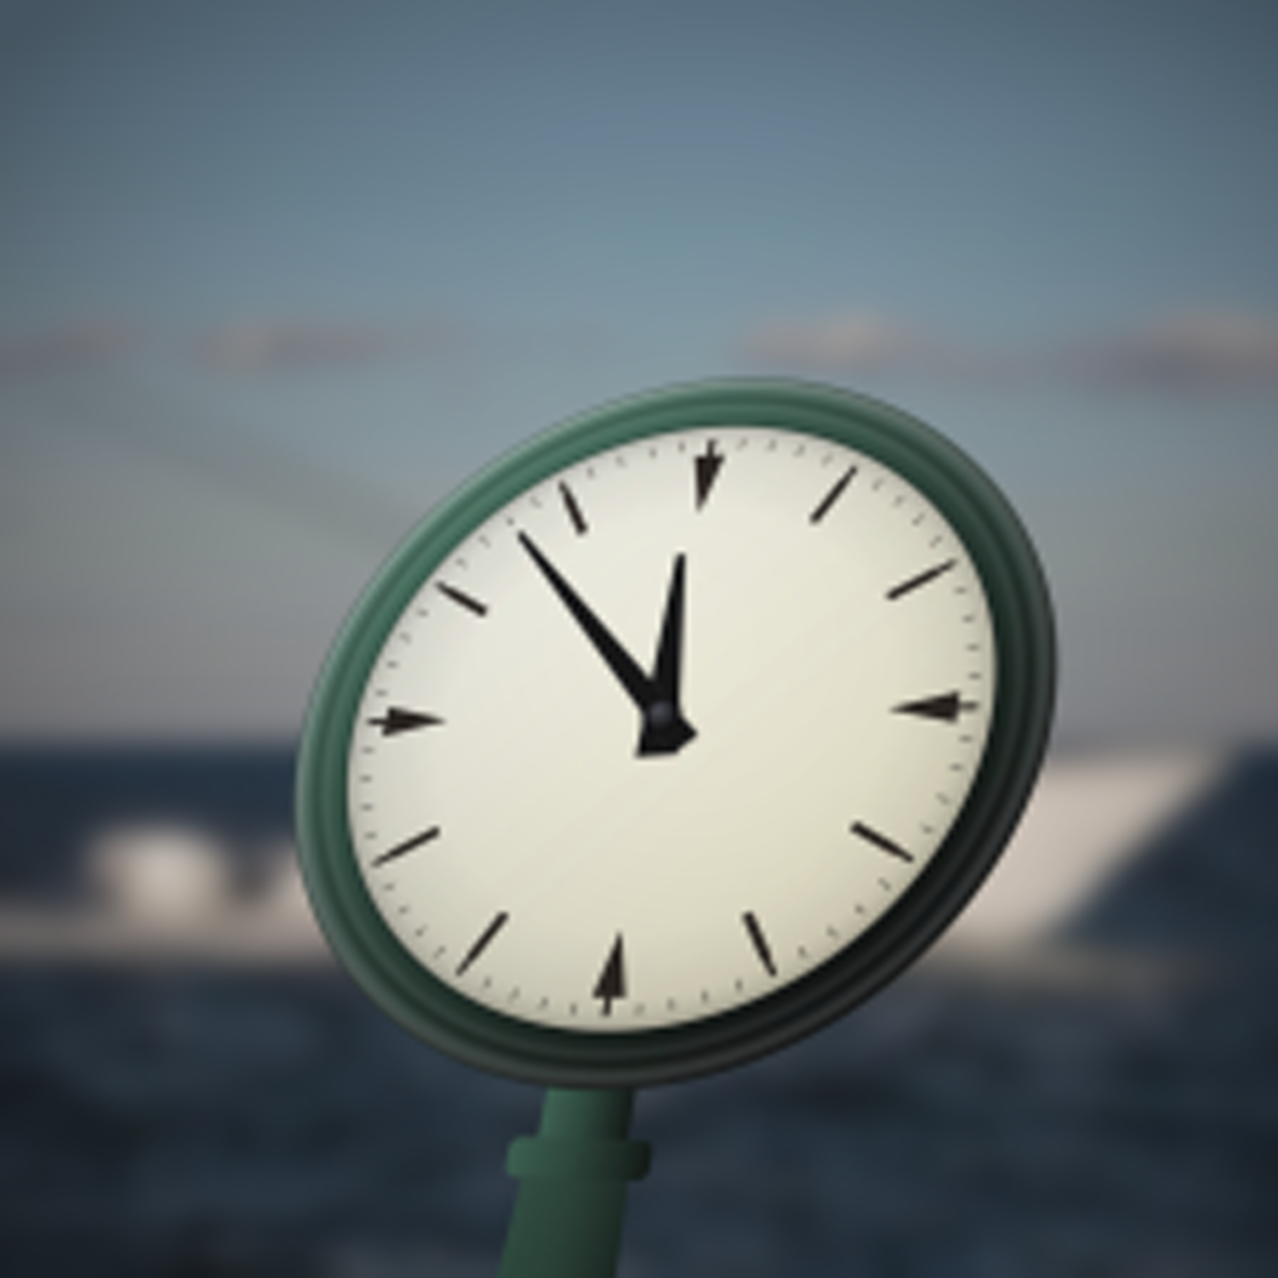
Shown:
11 h 53 min
